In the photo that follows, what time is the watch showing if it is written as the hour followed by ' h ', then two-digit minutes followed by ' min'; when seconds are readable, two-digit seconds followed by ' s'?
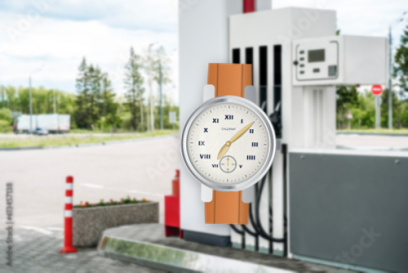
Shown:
7 h 08 min
